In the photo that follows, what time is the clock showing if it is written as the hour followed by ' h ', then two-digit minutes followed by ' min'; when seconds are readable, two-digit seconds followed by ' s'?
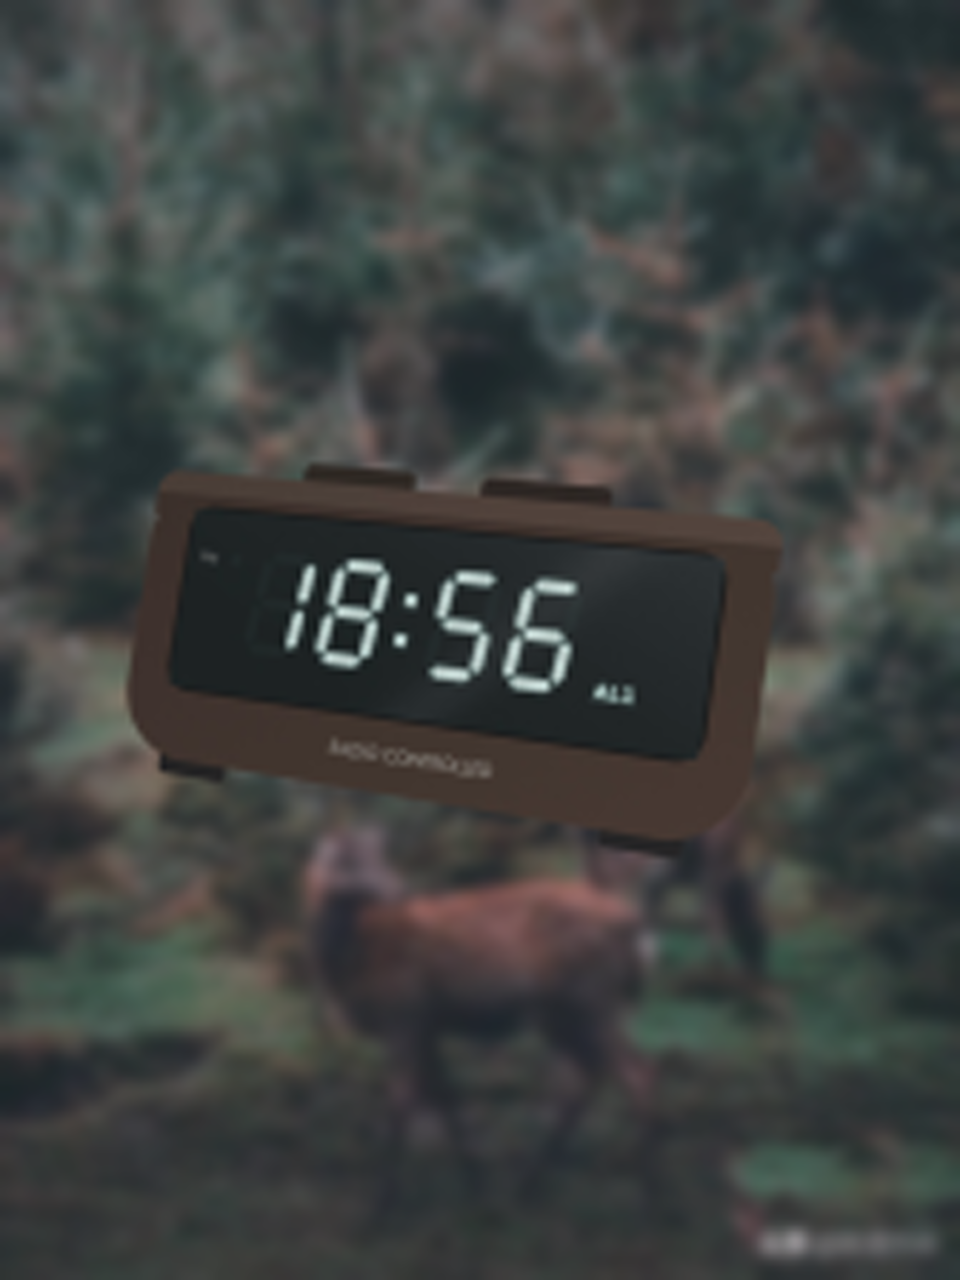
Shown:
18 h 56 min
